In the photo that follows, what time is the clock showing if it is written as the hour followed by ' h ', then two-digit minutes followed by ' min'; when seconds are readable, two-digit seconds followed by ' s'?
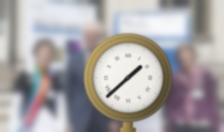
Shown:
1 h 38 min
